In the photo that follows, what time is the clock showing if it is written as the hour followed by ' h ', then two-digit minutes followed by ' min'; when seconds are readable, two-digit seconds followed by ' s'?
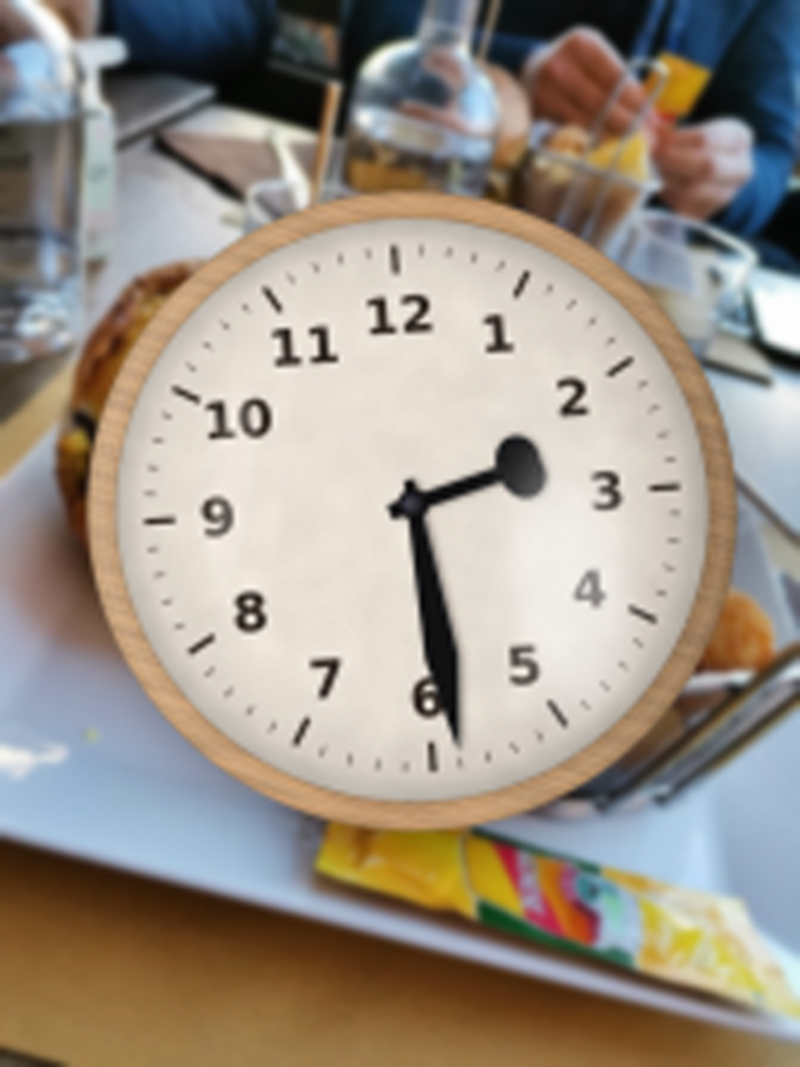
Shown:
2 h 29 min
